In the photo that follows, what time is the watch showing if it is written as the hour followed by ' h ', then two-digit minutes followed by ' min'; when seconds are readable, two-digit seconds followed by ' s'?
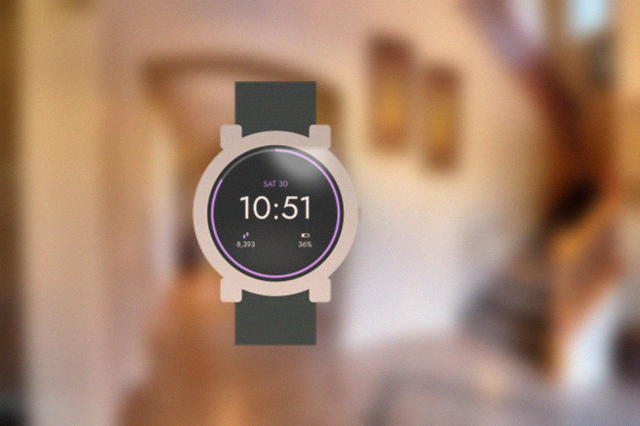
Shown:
10 h 51 min
